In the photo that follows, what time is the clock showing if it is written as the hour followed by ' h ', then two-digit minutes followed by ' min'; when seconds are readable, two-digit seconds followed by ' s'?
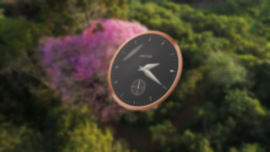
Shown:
2 h 20 min
